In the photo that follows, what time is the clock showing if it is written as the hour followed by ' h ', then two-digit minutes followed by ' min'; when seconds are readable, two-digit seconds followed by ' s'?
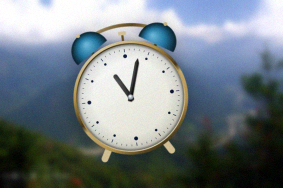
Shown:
11 h 03 min
